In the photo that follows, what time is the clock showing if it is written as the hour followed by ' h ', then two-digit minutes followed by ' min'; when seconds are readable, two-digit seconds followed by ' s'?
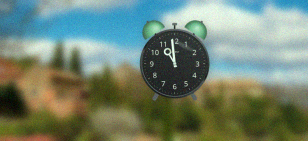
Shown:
10 h 59 min
